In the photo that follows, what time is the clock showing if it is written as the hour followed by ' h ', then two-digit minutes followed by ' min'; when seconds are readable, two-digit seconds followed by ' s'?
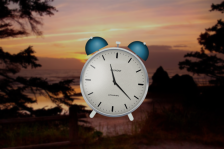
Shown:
11 h 22 min
